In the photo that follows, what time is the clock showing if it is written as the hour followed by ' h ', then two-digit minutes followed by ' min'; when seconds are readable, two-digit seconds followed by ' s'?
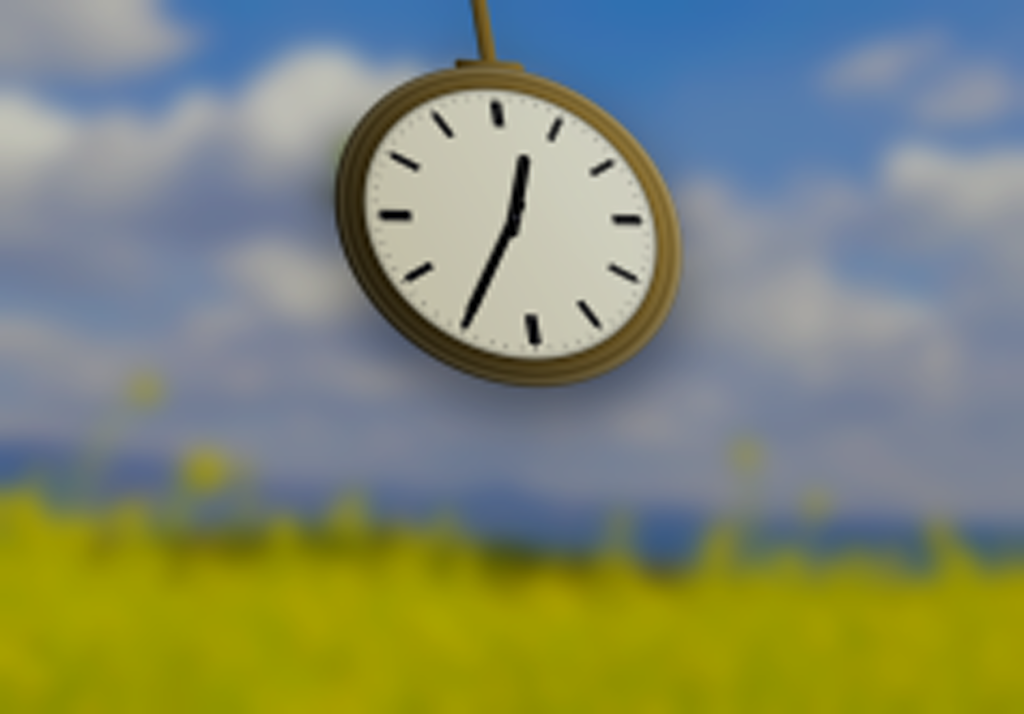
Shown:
12 h 35 min
